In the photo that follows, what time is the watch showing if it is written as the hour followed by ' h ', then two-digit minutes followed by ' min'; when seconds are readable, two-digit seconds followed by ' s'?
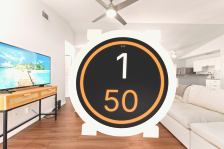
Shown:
1 h 50 min
